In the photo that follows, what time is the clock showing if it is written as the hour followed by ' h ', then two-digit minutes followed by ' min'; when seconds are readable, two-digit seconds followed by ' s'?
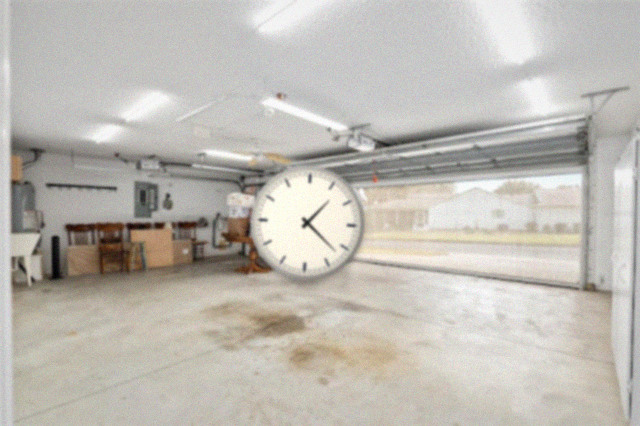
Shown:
1 h 22 min
